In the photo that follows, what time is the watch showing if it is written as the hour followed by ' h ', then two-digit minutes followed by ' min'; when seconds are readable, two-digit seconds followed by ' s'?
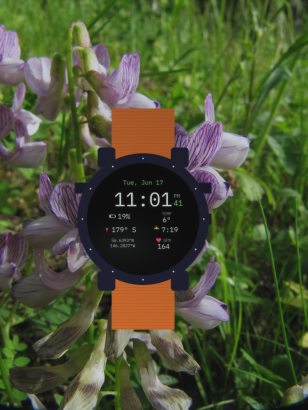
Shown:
11 h 01 min 41 s
